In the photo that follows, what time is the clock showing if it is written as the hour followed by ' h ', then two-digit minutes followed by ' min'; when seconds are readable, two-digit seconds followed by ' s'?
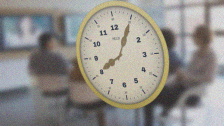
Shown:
8 h 05 min
